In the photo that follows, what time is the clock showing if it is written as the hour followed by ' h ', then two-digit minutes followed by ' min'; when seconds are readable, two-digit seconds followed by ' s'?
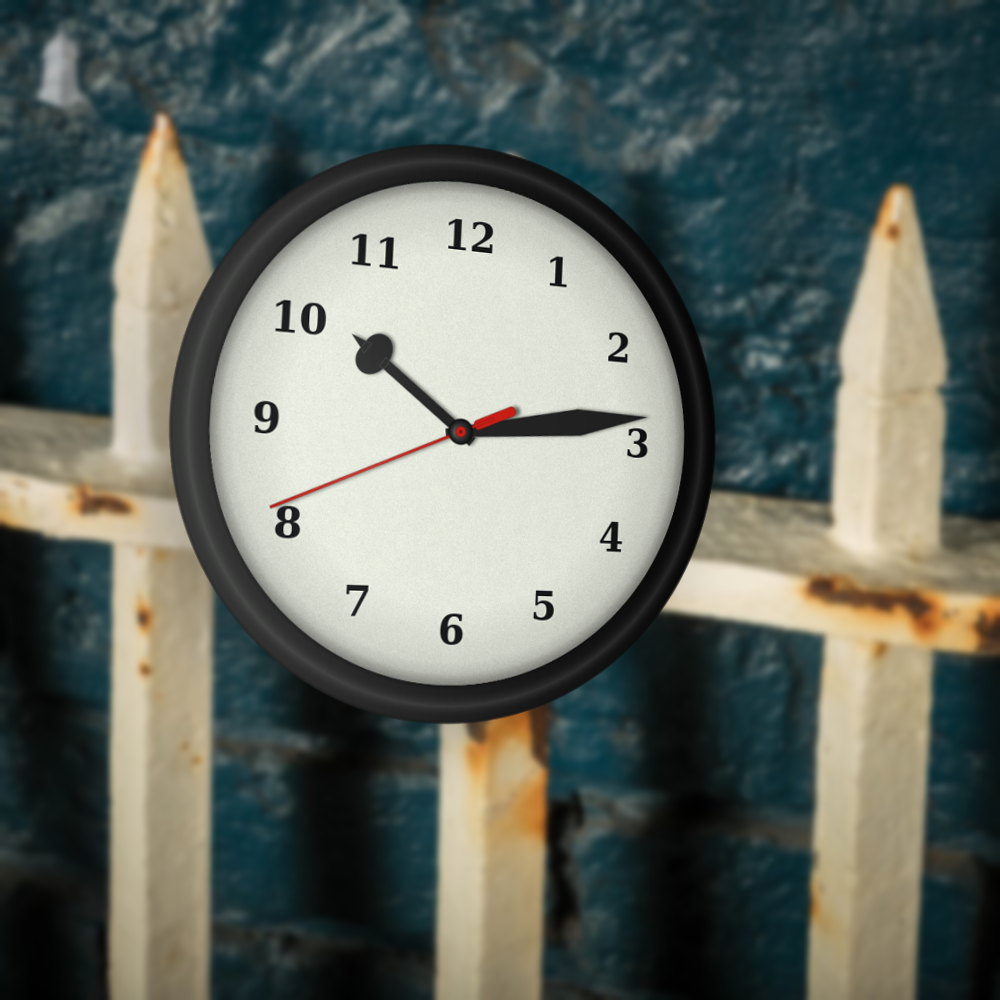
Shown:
10 h 13 min 41 s
